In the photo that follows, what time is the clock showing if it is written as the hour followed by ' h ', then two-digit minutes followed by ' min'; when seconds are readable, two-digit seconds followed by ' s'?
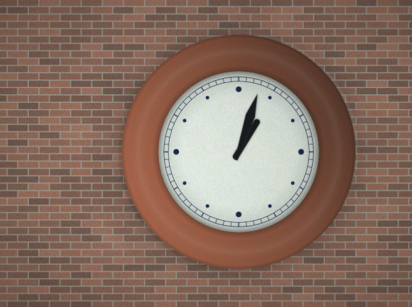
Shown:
1 h 03 min
